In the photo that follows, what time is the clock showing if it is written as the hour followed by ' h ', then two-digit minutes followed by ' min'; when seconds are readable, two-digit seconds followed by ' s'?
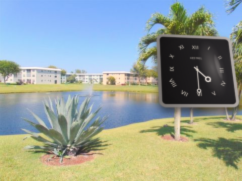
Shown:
4 h 30 min
